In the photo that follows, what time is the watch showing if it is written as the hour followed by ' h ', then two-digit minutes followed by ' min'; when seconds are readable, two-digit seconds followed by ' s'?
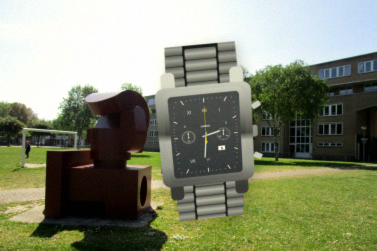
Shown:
2 h 31 min
